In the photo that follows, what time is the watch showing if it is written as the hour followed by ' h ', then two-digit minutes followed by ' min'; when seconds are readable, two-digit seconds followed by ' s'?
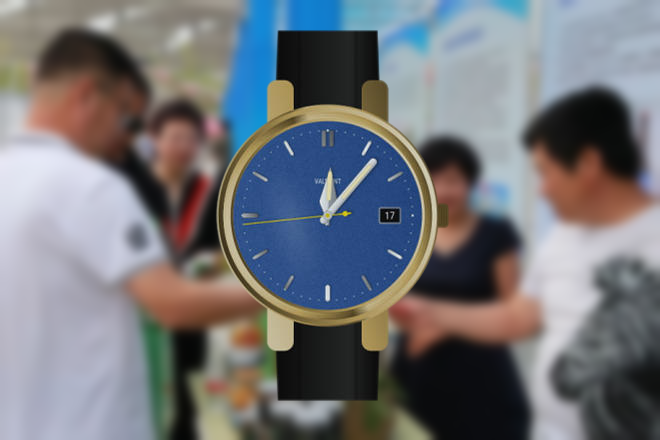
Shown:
12 h 06 min 44 s
